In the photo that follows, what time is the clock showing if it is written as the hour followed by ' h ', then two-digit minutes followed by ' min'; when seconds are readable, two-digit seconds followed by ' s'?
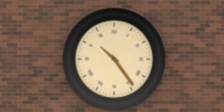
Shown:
10 h 24 min
